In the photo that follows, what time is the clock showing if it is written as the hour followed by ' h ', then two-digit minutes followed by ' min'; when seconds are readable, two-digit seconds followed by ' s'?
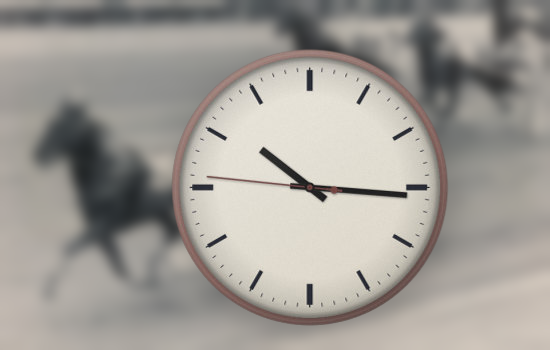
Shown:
10 h 15 min 46 s
